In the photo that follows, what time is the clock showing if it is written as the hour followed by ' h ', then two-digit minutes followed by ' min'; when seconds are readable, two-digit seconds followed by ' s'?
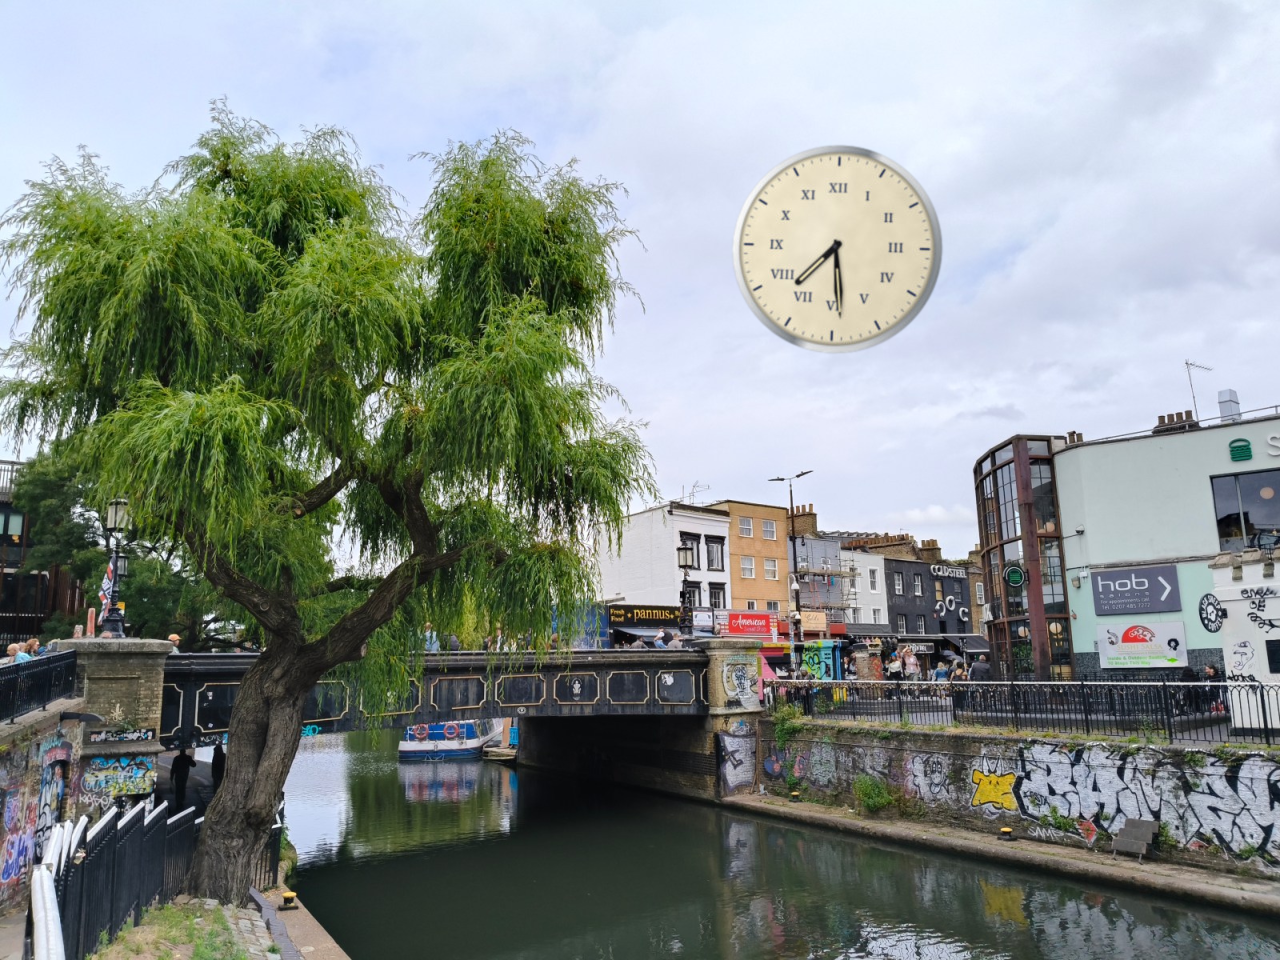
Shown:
7 h 29 min
